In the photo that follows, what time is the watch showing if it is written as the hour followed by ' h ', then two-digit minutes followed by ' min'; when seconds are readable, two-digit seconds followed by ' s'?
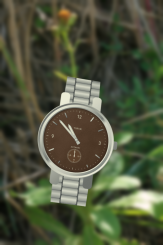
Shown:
10 h 52 min
